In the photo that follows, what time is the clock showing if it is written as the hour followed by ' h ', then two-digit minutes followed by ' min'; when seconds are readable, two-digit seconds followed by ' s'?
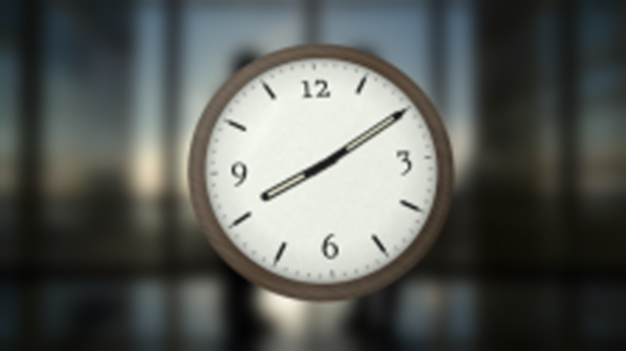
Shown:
8 h 10 min
